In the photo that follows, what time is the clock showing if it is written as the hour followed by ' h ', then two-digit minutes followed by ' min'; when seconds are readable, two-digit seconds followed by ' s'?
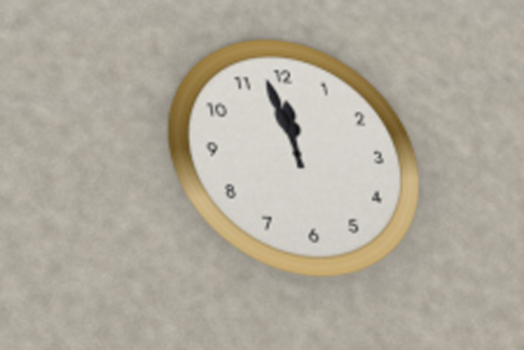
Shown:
11 h 58 min
